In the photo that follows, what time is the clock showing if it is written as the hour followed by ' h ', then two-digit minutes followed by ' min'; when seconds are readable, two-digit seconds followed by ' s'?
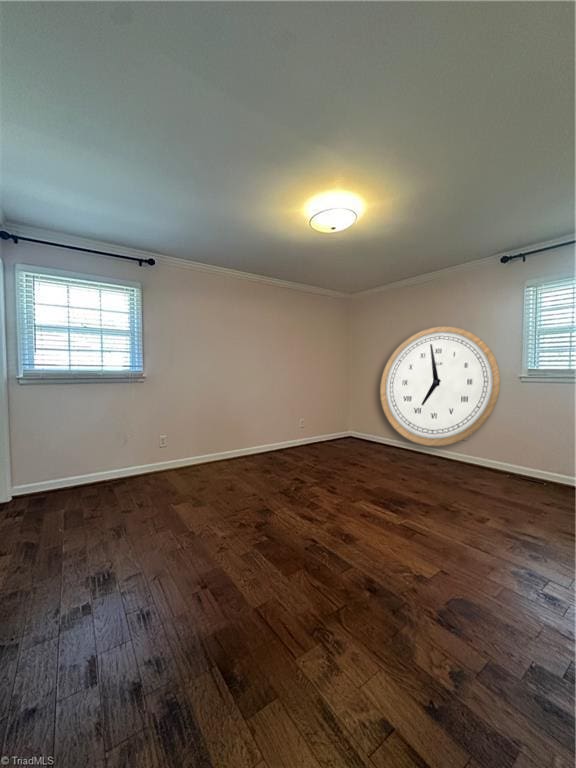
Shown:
6 h 58 min
